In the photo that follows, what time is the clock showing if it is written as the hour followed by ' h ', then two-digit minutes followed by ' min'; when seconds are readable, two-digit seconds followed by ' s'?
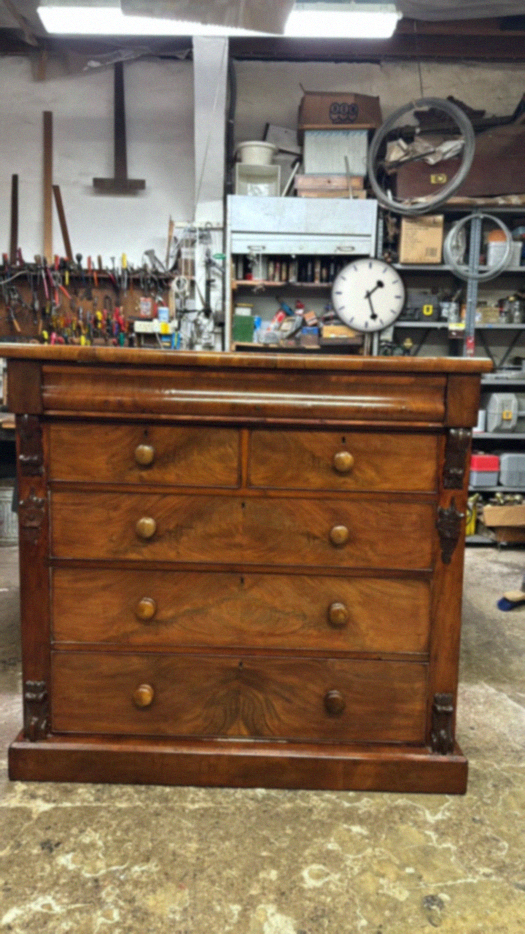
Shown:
1 h 27 min
